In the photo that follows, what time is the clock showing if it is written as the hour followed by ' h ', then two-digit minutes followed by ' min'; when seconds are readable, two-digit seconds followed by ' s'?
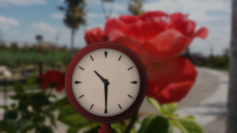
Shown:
10 h 30 min
